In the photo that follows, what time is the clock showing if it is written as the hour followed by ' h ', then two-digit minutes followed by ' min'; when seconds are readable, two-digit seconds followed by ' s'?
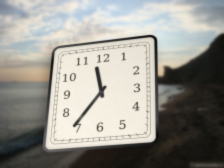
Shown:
11 h 36 min
